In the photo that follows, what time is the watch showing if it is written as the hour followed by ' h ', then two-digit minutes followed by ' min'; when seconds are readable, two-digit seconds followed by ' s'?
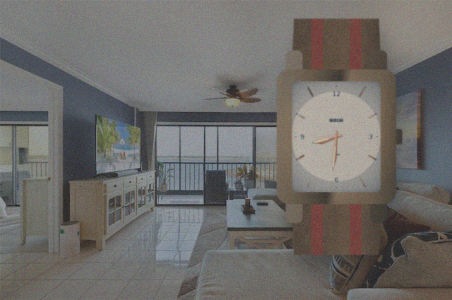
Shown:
8 h 31 min
